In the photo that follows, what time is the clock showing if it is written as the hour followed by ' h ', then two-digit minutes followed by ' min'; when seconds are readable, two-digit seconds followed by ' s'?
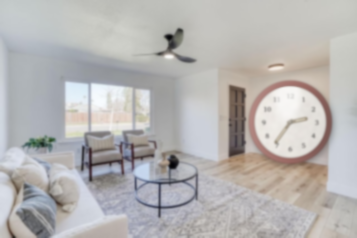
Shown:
2 h 36 min
